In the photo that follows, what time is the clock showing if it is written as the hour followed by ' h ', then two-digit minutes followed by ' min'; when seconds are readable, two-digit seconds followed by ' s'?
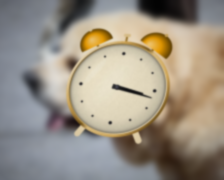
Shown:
3 h 17 min
